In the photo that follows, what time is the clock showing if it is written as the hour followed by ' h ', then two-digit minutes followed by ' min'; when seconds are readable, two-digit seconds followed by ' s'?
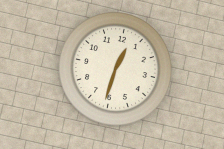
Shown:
12 h 31 min
